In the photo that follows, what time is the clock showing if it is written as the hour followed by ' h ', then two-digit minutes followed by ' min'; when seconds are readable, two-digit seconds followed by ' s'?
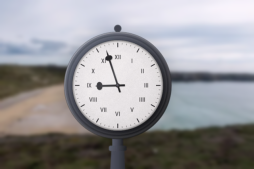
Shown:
8 h 57 min
